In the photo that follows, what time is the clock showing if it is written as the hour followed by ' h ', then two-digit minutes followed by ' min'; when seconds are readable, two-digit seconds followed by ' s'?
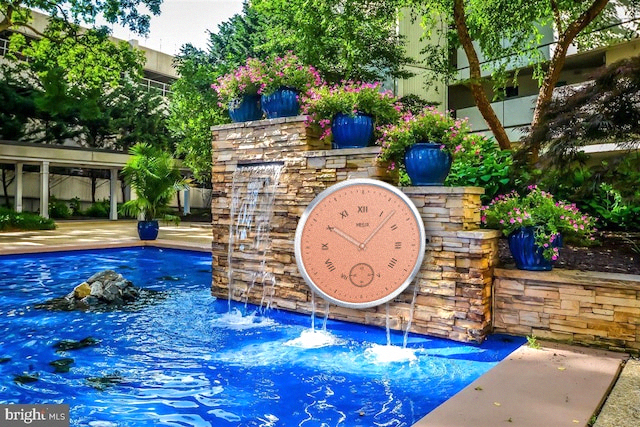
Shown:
10 h 07 min
